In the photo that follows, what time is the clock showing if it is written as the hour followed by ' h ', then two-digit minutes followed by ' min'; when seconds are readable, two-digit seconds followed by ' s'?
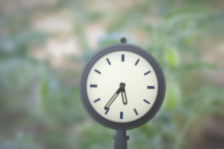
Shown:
5 h 36 min
